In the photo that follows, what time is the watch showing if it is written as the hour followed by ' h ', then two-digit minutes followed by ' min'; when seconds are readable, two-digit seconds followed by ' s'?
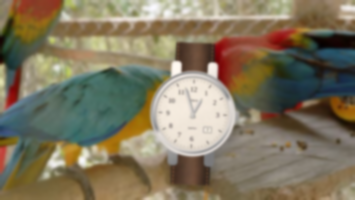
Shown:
12 h 57 min
